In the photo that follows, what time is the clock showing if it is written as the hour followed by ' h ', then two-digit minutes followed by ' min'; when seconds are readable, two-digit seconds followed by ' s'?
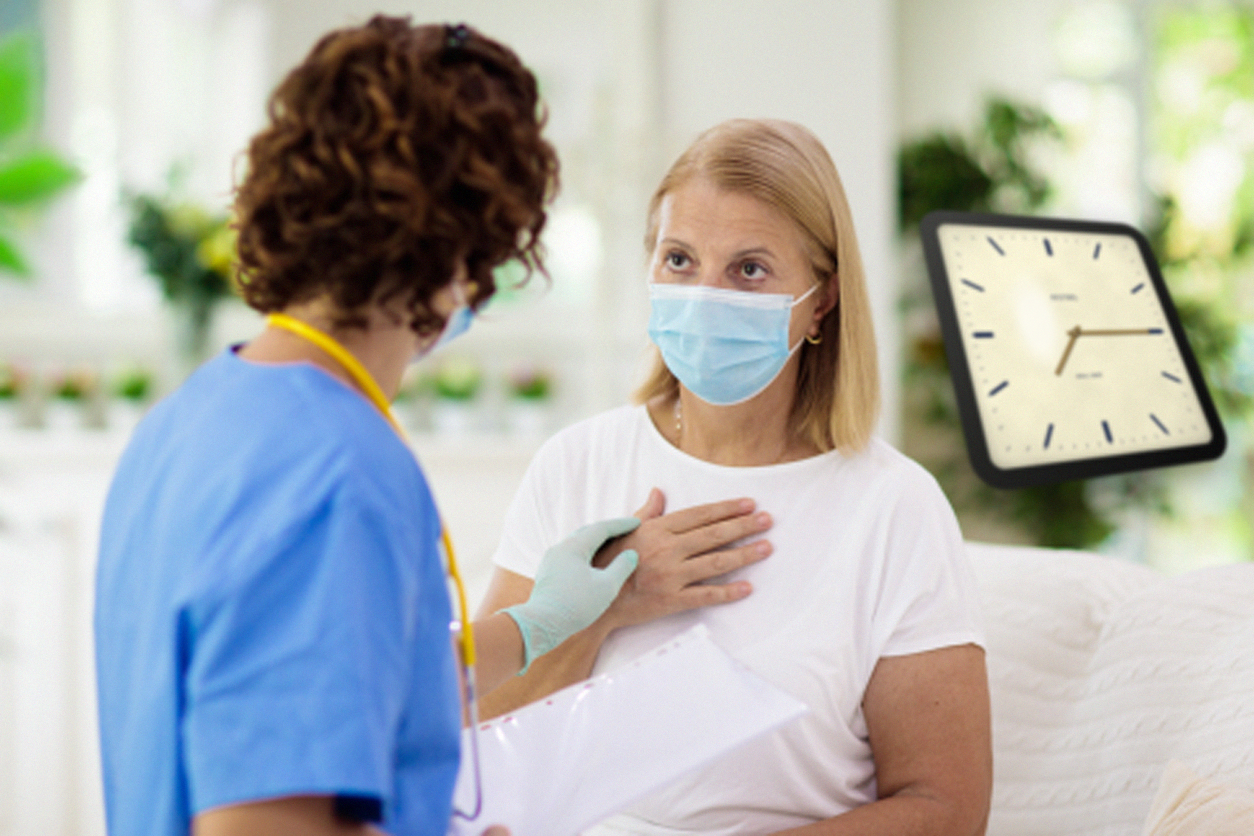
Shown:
7 h 15 min
